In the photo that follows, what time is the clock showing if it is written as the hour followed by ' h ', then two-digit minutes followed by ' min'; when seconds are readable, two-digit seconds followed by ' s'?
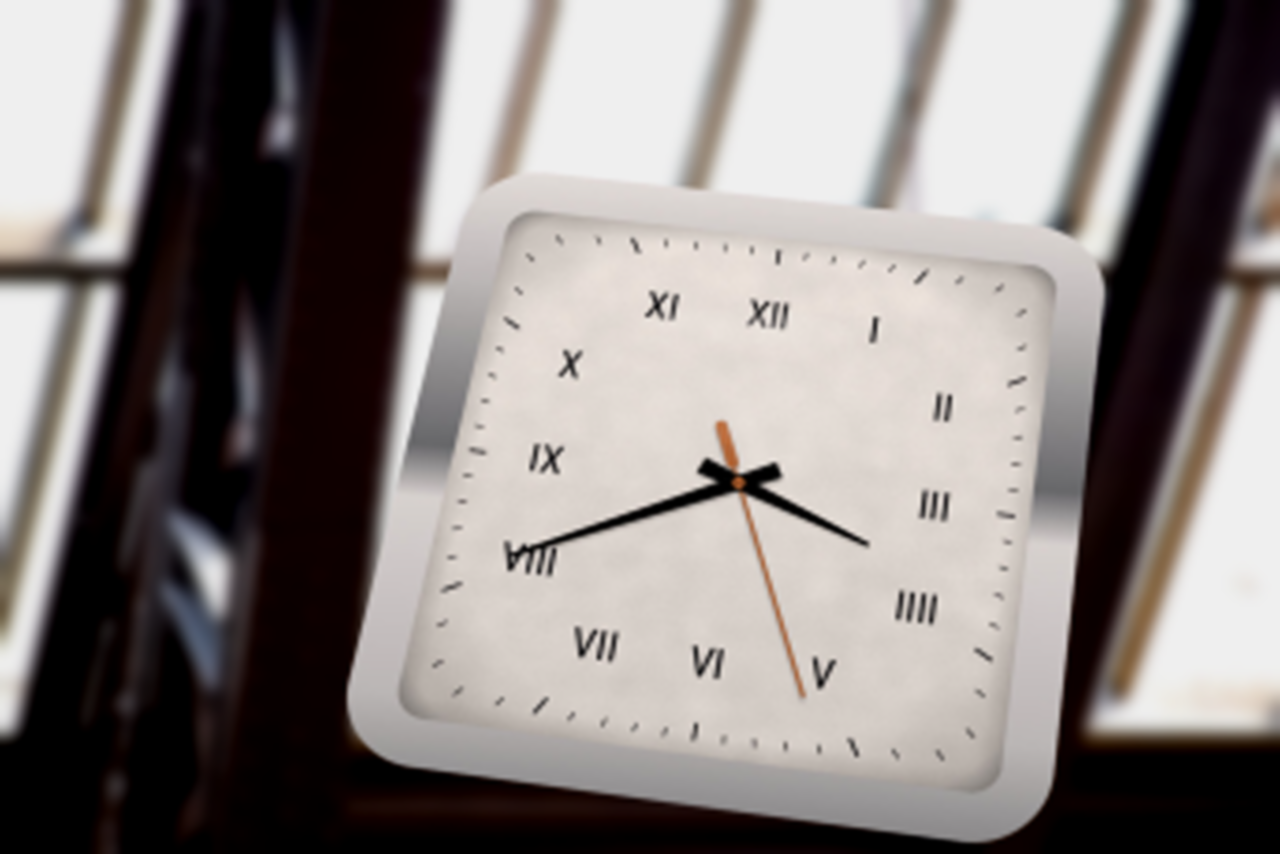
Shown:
3 h 40 min 26 s
